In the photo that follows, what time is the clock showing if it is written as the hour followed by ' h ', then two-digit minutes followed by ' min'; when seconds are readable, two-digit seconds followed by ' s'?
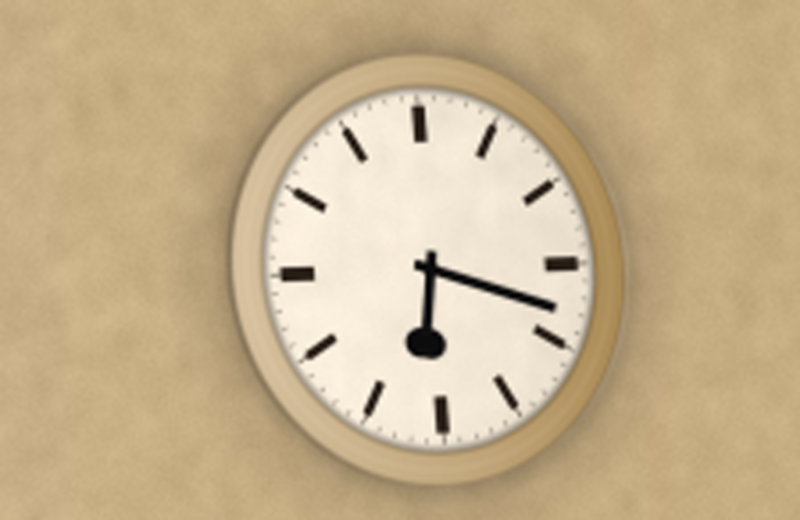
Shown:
6 h 18 min
